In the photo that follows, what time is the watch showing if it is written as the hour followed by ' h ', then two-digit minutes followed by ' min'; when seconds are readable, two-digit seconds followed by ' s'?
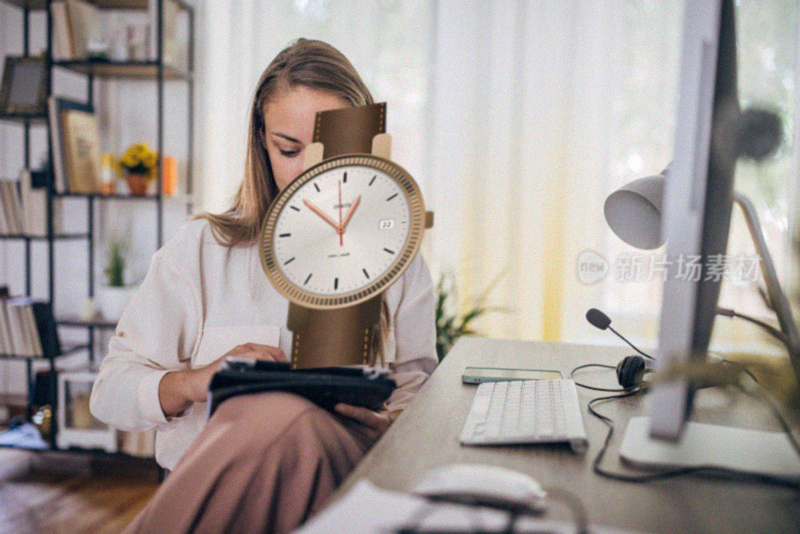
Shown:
12 h 51 min 59 s
